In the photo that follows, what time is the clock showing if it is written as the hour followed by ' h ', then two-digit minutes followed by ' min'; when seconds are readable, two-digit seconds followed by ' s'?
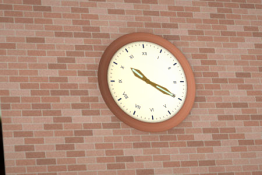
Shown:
10 h 20 min
